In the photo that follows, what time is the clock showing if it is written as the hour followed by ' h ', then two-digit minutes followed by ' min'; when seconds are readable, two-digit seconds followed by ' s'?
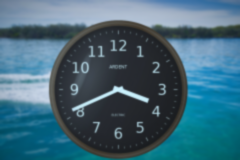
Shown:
3 h 41 min
